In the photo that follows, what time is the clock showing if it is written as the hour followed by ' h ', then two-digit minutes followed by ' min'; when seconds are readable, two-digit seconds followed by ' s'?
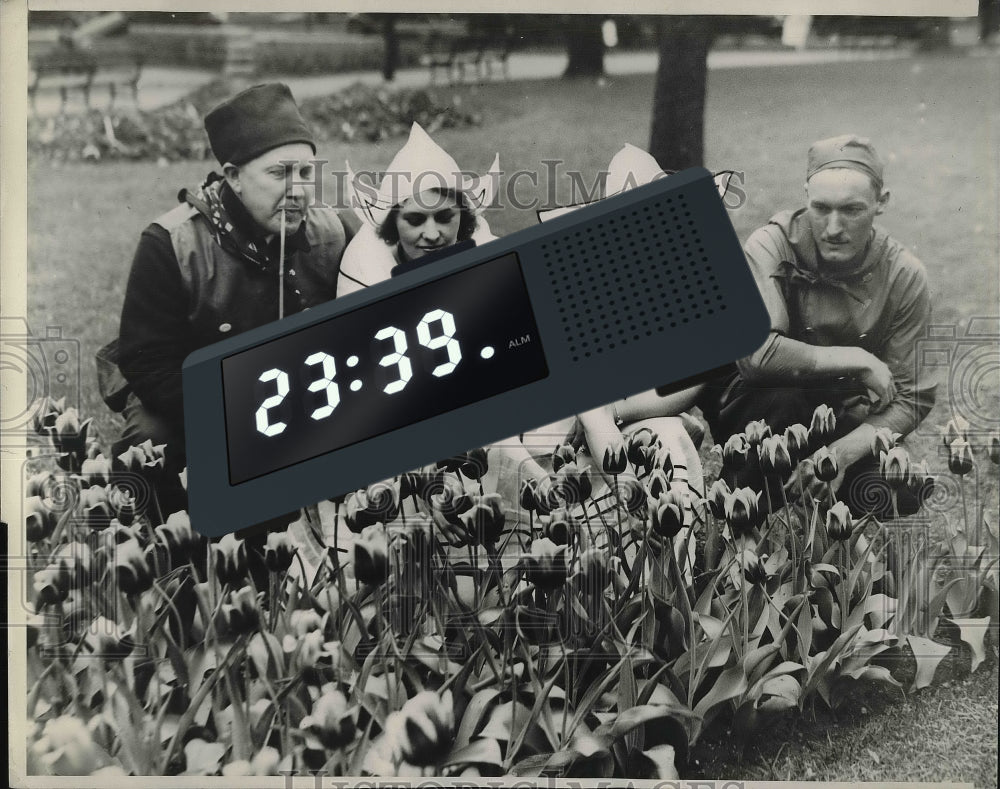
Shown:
23 h 39 min
